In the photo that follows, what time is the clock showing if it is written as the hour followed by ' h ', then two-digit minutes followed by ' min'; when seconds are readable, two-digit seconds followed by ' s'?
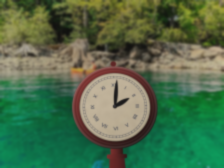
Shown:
2 h 01 min
